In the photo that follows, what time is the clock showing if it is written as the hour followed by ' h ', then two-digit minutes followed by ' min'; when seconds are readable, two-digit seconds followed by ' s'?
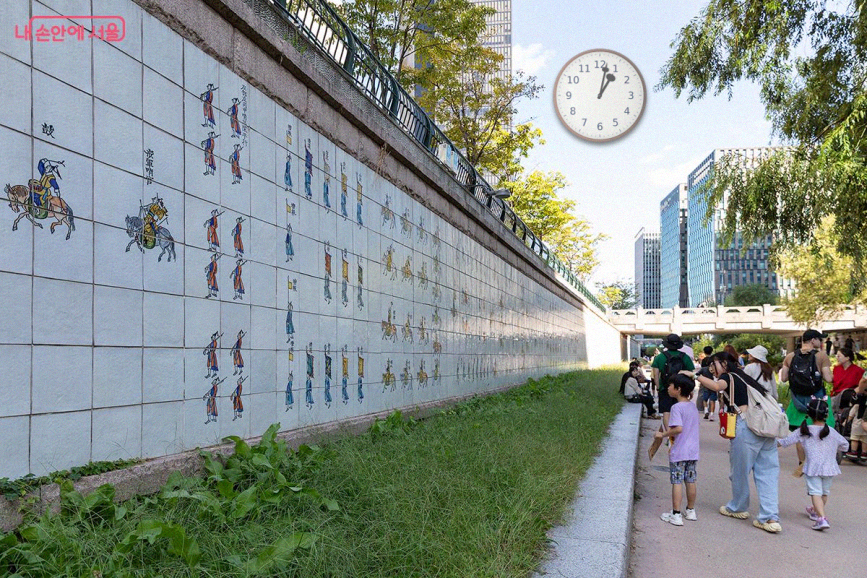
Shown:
1 h 02 min
